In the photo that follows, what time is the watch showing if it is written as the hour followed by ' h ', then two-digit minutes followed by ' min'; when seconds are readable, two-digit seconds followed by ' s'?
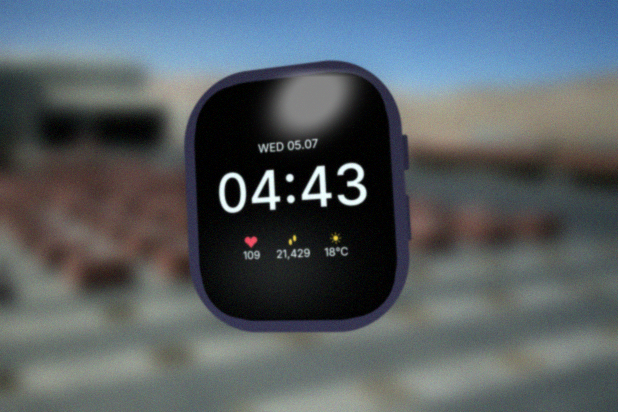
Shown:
4 h 43 min
